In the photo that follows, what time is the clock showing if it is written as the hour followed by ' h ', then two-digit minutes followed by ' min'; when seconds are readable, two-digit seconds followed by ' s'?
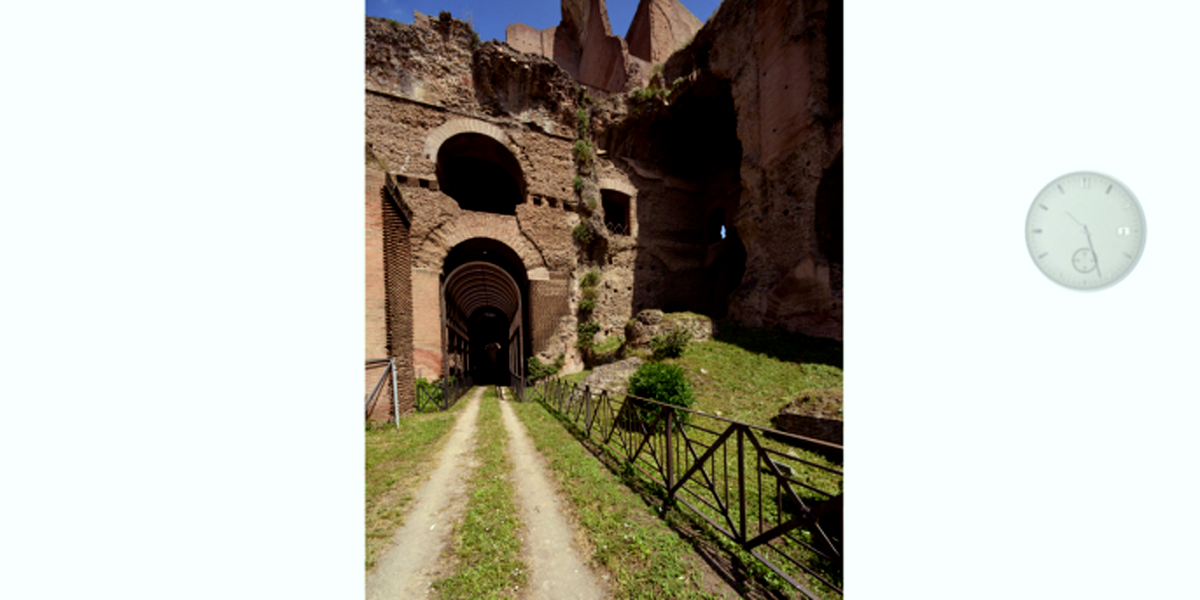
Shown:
10 h 27 min
